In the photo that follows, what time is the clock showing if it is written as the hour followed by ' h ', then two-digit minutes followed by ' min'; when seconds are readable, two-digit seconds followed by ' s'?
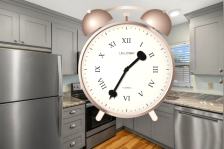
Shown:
1 h 35 min
